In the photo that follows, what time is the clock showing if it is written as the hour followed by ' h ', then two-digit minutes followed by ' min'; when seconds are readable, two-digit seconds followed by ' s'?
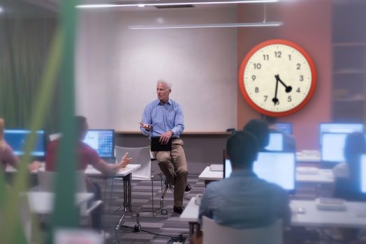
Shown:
4 h 31 min
